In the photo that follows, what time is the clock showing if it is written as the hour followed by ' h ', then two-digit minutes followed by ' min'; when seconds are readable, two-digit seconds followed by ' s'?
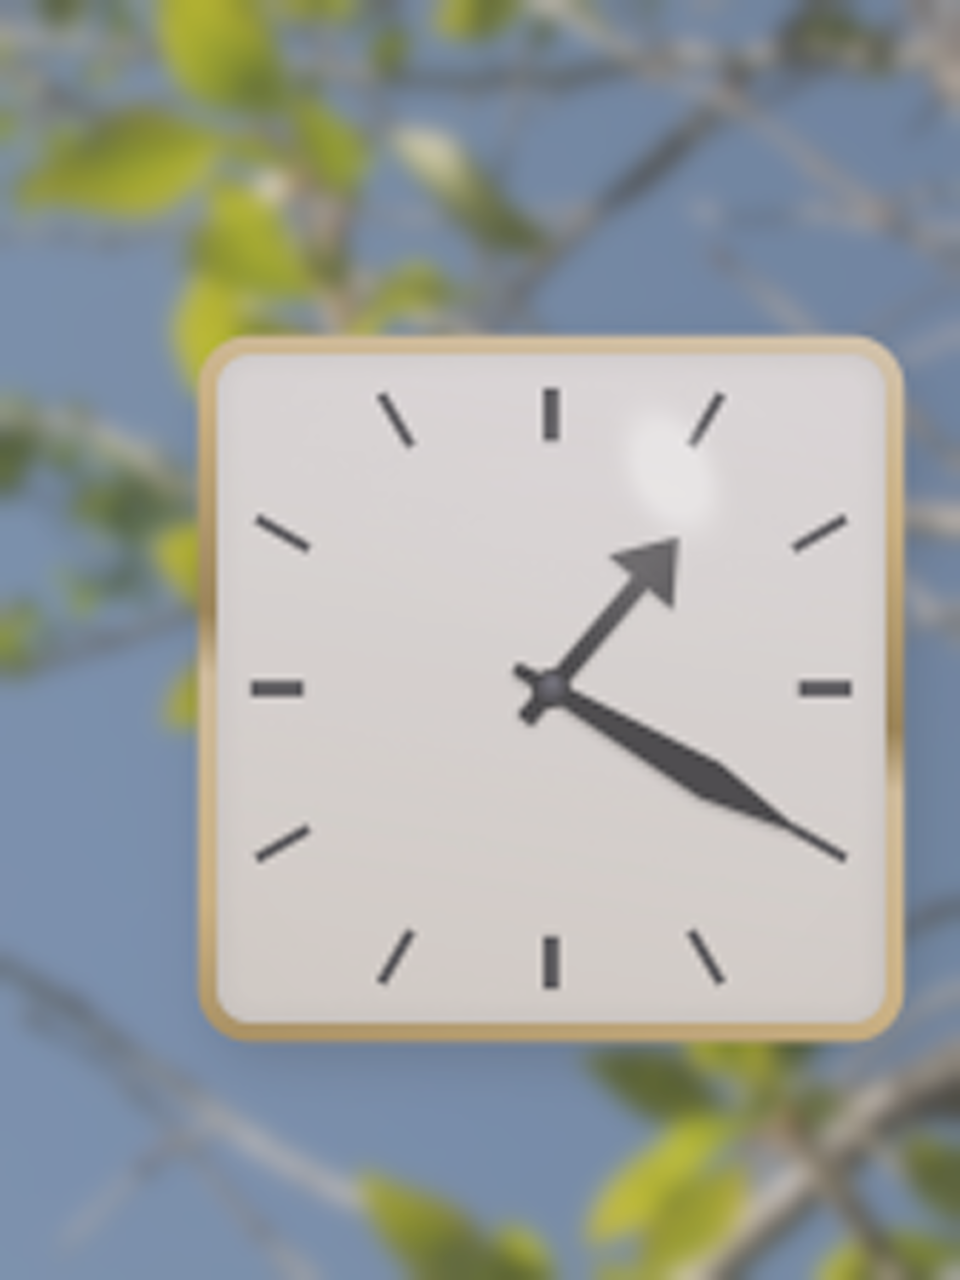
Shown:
1 h 20 min
